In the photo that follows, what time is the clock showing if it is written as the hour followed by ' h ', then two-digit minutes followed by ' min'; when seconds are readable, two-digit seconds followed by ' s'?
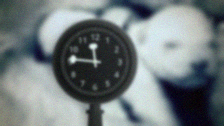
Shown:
11 h 46 min
